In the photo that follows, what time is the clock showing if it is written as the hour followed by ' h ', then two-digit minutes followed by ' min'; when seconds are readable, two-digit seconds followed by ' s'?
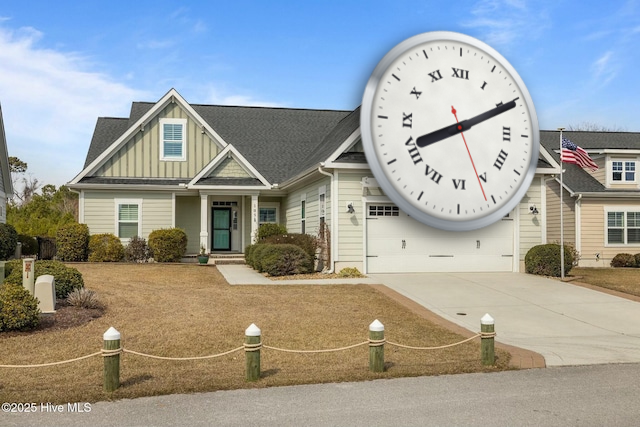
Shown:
8 h 10 min 26 s
